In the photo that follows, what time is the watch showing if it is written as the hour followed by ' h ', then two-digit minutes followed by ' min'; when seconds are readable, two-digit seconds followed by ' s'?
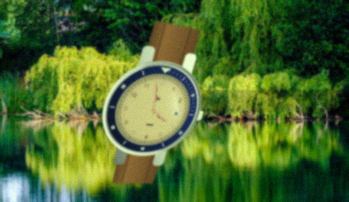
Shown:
3 h 58 min
